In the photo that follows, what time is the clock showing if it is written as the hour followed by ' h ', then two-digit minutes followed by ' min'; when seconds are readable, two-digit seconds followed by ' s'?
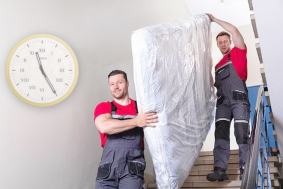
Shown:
11 h 25 min
